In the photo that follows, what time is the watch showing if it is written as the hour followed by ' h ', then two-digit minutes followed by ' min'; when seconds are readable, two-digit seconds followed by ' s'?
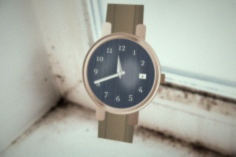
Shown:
11 h 41 min
